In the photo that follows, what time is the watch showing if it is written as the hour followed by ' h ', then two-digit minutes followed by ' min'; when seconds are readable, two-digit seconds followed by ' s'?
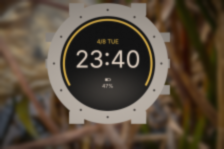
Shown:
23 h 40 min
